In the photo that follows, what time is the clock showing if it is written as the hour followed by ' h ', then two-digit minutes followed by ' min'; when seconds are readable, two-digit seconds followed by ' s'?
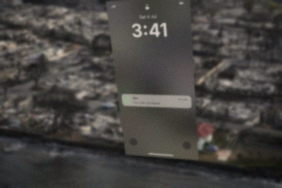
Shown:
3 h 41 min
